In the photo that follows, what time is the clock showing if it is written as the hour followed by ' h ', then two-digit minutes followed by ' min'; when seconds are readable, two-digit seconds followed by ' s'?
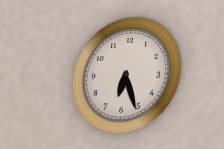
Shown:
6 h 26 min
